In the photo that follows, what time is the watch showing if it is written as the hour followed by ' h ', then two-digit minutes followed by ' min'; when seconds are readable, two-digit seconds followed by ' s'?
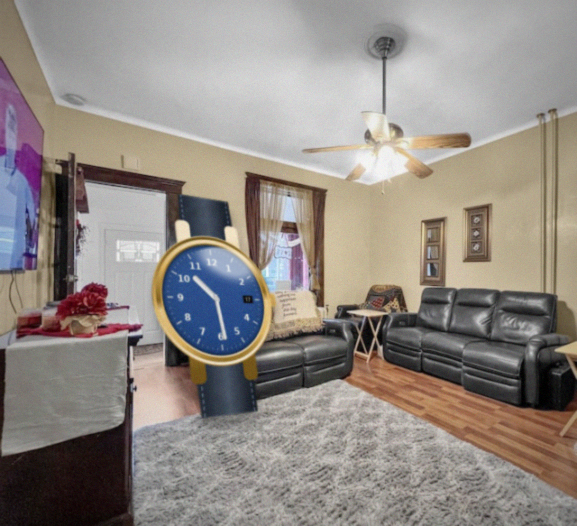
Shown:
10 h 29 min
